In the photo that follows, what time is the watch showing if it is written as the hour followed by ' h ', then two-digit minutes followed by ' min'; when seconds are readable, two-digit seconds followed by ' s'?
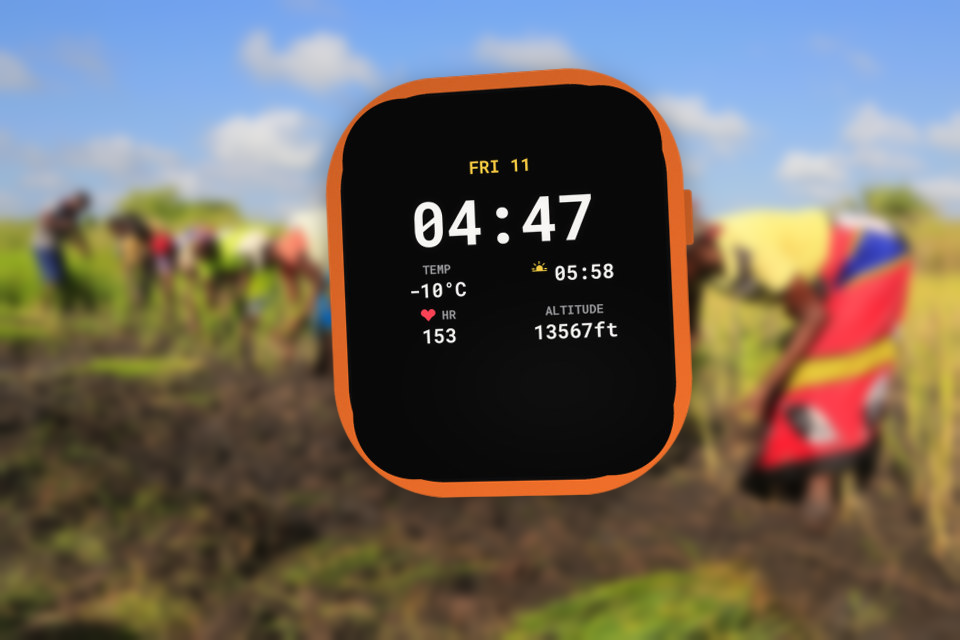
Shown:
4 h 47 min
